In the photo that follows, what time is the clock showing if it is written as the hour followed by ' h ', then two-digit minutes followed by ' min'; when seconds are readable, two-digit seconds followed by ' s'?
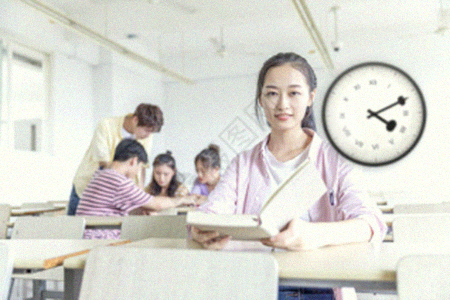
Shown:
4 h 11 min
